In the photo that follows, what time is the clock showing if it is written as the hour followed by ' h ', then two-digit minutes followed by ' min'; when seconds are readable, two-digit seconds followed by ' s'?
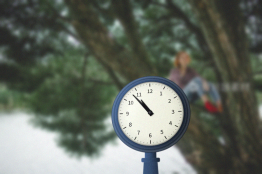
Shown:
10 h 53 min
